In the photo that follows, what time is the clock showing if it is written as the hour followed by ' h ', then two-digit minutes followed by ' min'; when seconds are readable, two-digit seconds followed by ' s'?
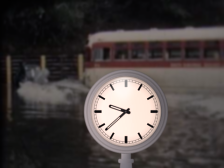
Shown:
9 h 38 min
